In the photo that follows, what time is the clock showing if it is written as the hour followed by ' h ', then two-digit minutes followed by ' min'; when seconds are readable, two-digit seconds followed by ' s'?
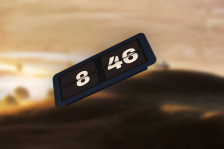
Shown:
8 h 46 min
